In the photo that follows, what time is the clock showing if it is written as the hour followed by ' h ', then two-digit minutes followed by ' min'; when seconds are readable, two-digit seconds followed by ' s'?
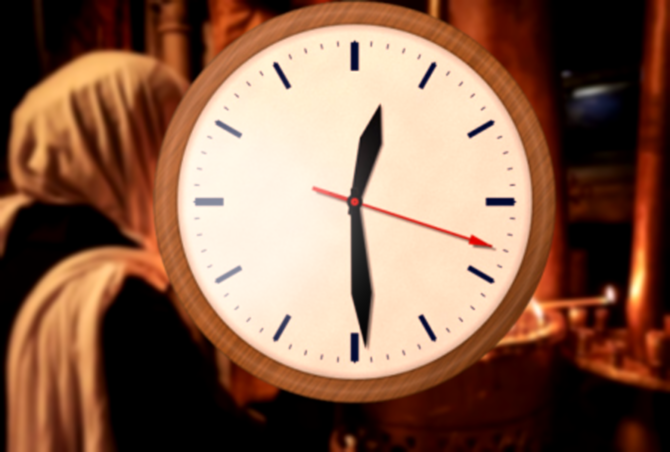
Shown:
12 h 29 min 18 s
